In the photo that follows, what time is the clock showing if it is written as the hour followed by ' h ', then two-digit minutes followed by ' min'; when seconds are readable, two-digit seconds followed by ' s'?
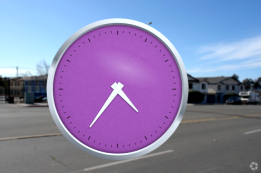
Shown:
4 h 36 min
